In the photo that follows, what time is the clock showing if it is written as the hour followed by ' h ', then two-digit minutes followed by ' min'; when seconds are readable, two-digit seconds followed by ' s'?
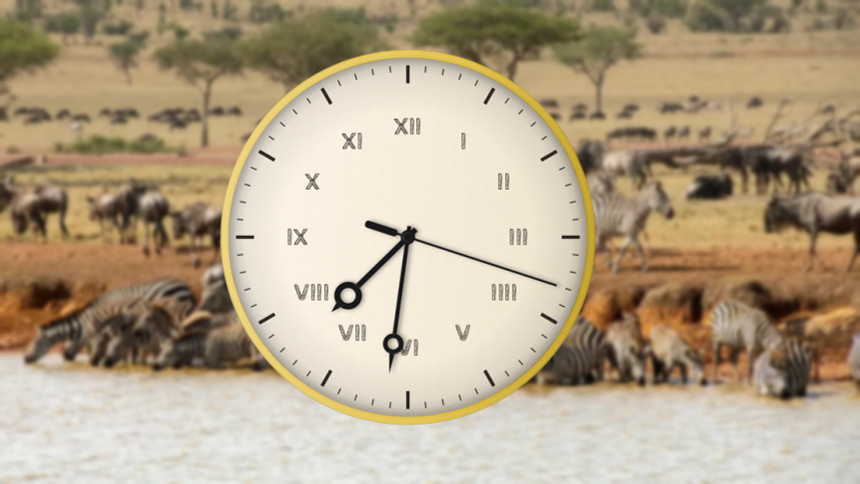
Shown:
7 h 31 min 18 s
